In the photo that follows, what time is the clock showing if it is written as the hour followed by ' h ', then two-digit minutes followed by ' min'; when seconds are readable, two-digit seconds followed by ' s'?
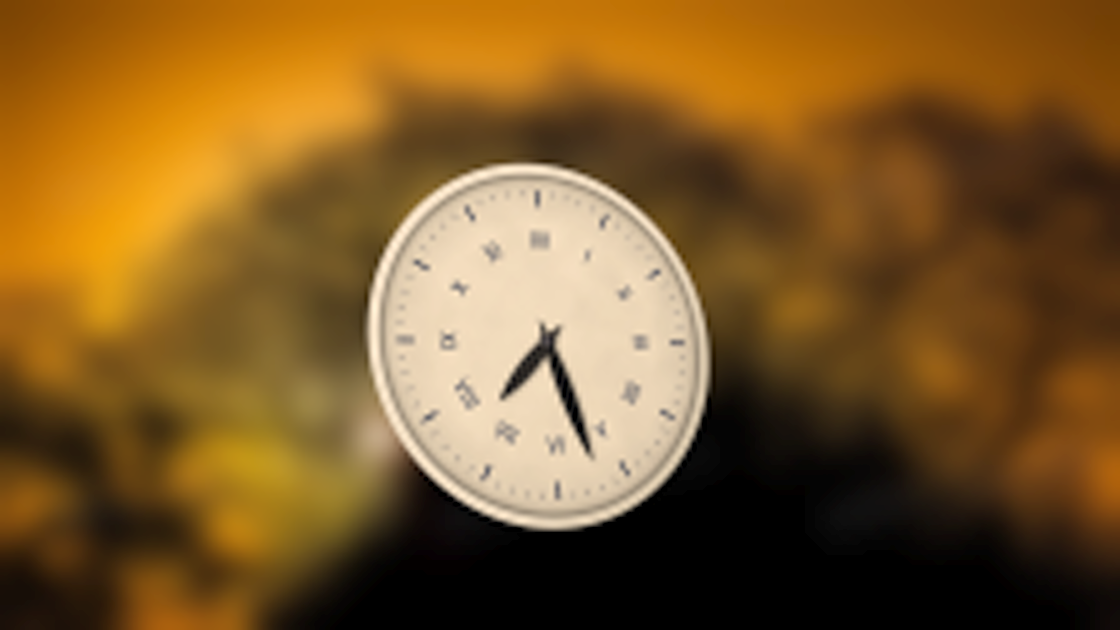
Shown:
7 h 27 min
